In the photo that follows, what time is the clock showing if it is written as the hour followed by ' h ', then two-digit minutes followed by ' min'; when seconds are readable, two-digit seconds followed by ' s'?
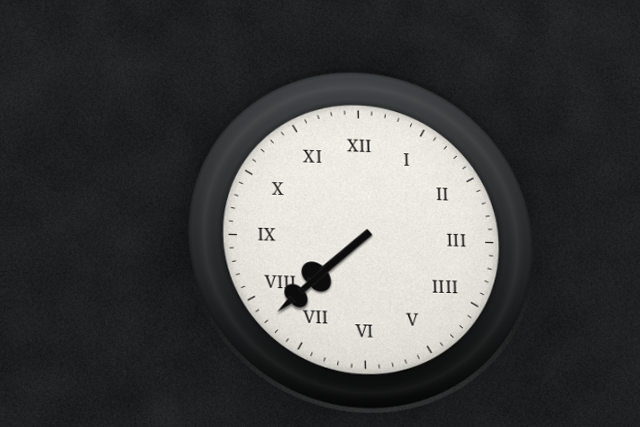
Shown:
7 h 38 min
